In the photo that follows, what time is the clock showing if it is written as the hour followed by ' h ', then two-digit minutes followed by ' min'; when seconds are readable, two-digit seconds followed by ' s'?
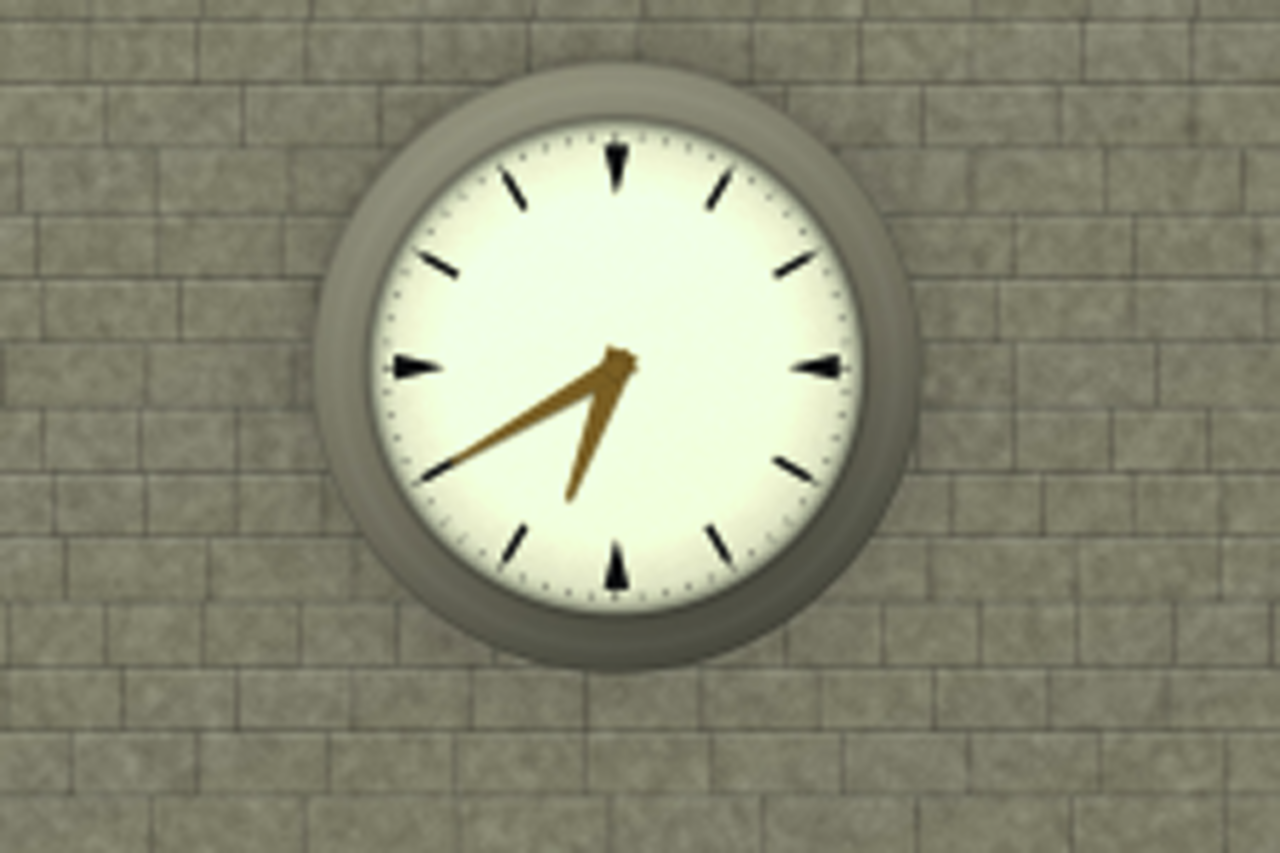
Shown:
6 h 40 min
